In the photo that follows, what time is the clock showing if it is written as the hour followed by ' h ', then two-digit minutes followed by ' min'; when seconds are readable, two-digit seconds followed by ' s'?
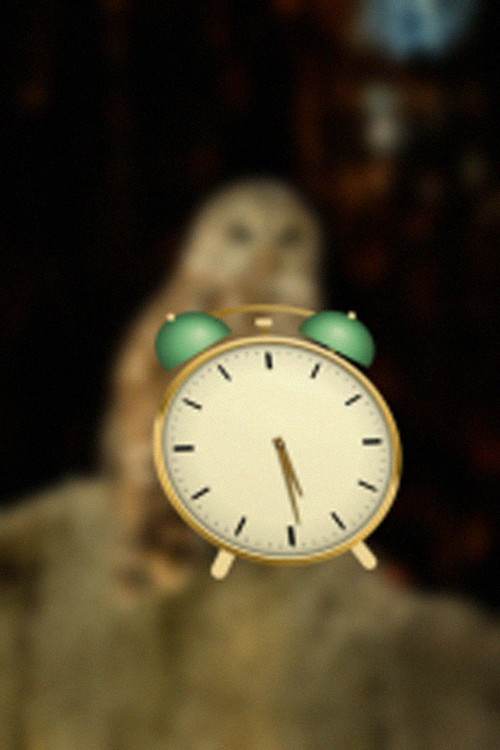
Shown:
5 h 29 min
